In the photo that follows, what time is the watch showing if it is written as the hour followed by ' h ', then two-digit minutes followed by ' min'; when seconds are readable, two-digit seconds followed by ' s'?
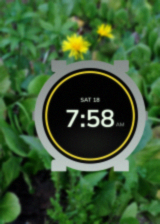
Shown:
7 h 58 min
